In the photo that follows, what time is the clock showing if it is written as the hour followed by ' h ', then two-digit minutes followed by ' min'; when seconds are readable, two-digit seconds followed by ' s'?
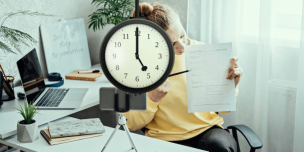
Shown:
5 h 00 min
